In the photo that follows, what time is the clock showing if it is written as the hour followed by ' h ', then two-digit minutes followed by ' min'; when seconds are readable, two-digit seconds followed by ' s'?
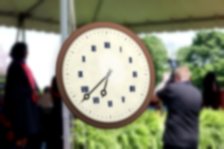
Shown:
6 h 38 min
